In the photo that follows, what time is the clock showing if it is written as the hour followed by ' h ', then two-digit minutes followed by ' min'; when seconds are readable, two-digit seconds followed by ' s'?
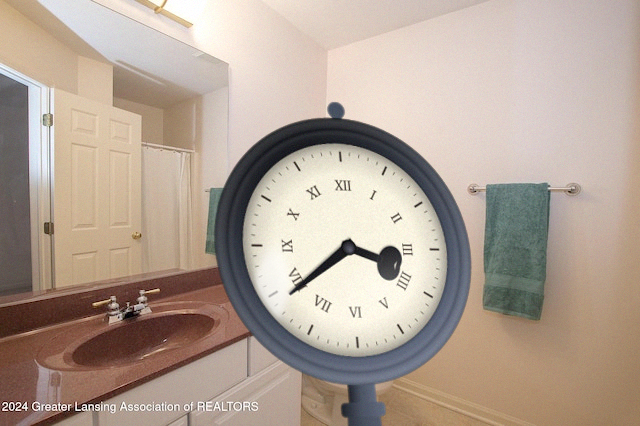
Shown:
3 h 39 min
